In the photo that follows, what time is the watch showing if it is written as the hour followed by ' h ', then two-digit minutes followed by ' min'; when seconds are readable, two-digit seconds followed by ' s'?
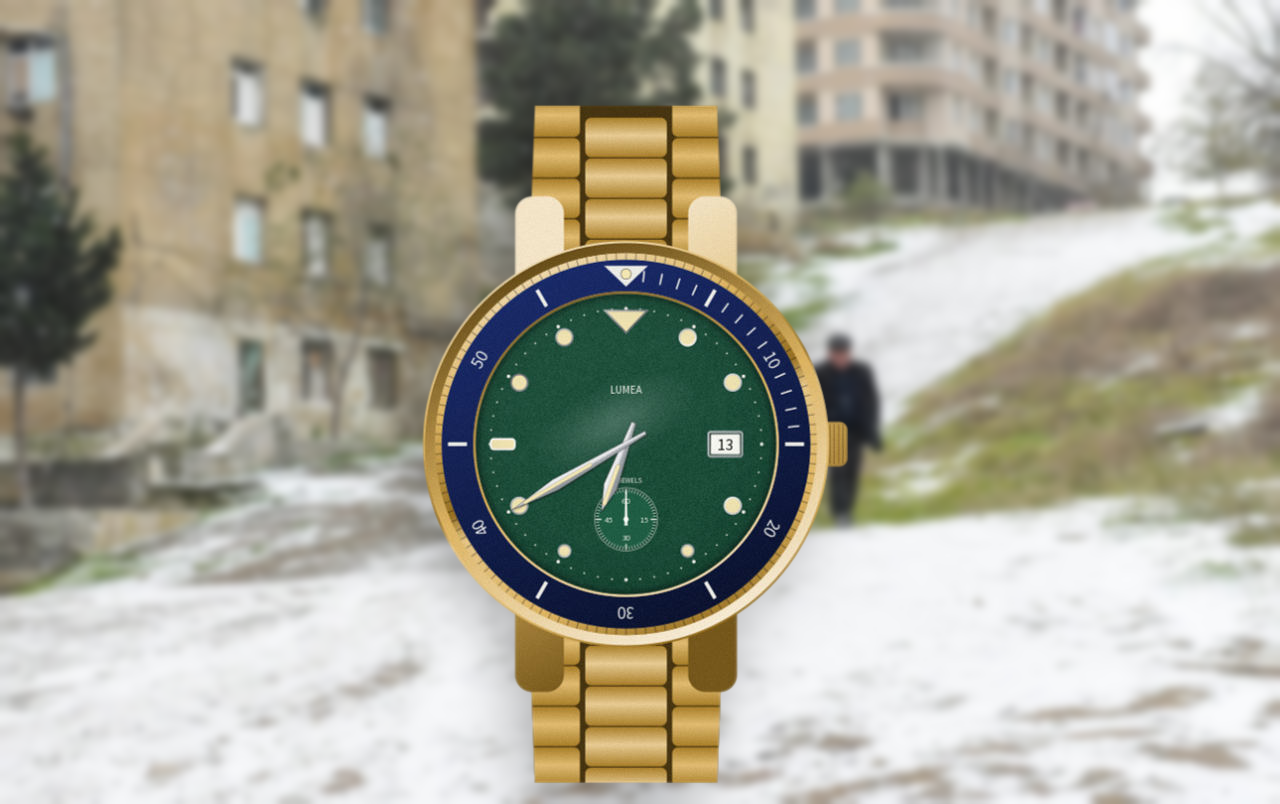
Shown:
6 h 40 min
